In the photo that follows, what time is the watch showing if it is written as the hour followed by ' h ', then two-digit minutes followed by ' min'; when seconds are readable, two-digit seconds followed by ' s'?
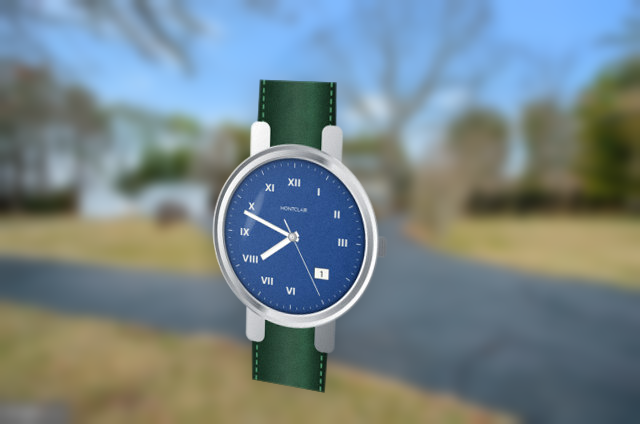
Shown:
7 h 48 min 25 s
